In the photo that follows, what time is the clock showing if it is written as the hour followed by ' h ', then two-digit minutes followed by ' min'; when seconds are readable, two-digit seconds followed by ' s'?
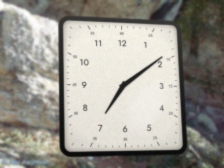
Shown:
7 h 09 min
